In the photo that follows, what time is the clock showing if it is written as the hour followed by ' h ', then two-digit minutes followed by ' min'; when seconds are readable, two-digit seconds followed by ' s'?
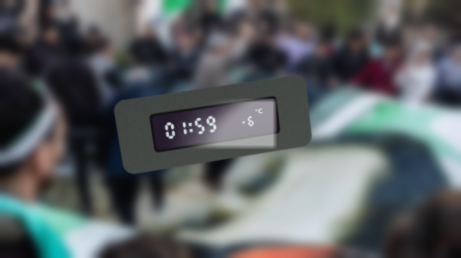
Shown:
1 h 59 min
